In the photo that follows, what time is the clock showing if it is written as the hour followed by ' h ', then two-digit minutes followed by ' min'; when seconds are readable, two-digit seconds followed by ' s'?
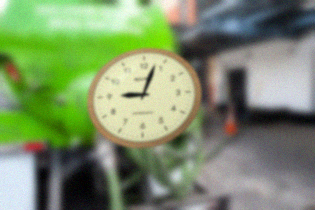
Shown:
9 h 03 min
